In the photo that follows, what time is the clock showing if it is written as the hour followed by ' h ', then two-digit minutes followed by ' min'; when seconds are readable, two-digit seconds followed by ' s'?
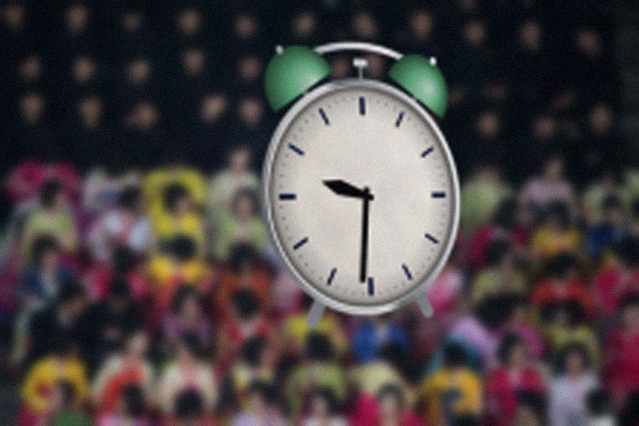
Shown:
9 h 31 min
